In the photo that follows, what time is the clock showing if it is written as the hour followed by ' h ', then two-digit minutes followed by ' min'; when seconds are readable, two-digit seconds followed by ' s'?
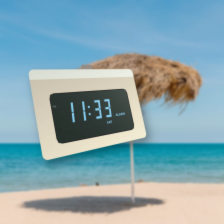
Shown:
11 h 33 min
